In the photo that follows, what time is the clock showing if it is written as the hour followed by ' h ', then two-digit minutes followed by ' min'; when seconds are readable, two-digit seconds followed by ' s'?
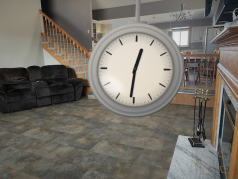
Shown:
12 h 31 min
